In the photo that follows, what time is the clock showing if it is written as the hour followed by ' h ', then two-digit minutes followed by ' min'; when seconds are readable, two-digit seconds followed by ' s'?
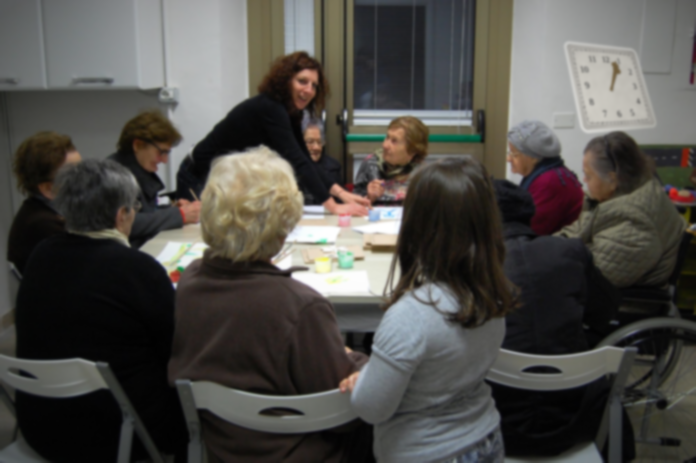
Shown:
1 h 04 min
